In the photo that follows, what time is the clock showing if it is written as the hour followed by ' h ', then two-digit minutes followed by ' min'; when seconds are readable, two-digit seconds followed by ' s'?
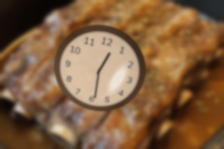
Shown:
12 h 29 min
